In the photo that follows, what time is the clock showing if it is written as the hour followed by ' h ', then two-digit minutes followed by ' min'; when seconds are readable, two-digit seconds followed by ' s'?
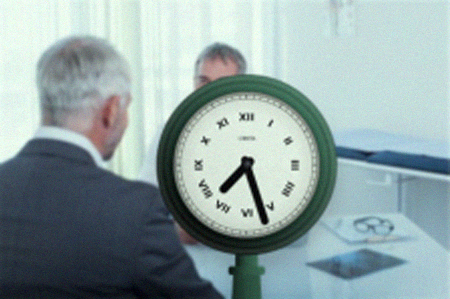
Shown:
7 h 27 min
